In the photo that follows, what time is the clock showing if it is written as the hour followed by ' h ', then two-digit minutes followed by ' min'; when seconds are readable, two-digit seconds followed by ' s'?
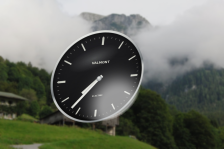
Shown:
7 h 37 min
